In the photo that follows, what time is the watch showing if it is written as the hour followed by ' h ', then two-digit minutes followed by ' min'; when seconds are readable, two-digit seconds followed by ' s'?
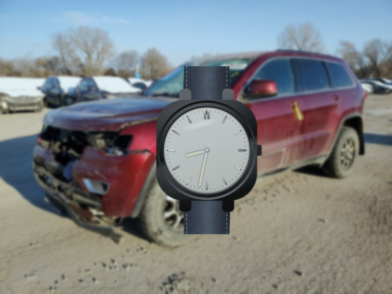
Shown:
8 h 32 min
